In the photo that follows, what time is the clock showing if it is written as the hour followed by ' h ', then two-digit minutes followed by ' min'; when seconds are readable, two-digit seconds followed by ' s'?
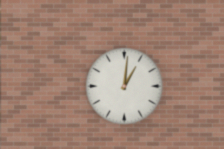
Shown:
1 h 01 min
